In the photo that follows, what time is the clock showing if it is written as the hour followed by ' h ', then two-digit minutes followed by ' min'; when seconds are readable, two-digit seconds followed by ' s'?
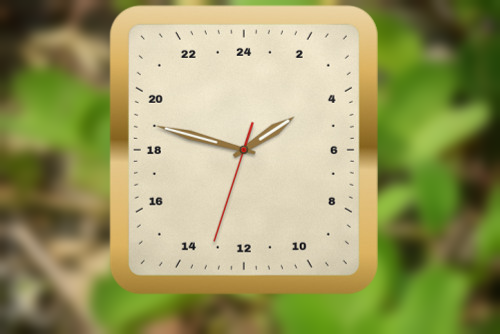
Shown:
3 h 47 min 33 s
